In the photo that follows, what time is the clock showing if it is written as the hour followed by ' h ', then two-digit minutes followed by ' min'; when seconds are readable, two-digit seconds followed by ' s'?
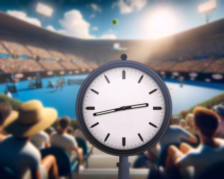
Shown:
2 h 43 min
